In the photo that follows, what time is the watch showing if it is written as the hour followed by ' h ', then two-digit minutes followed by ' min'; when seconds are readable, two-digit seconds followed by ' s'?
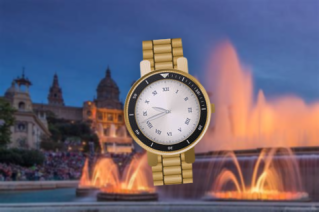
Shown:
9 h 42 min
